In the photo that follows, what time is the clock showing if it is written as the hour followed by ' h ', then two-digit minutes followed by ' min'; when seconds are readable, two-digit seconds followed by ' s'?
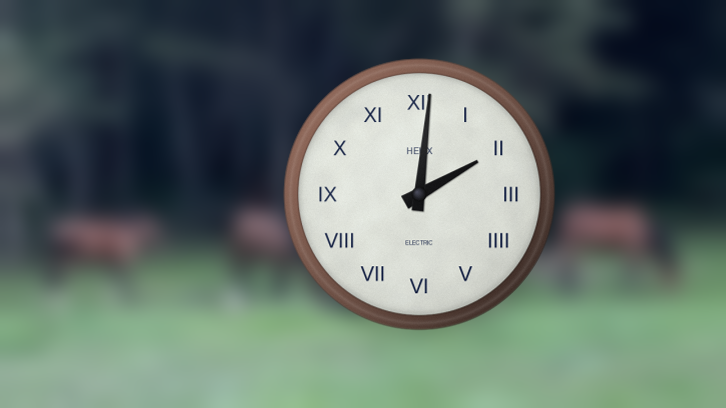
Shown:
2 h 01 min
